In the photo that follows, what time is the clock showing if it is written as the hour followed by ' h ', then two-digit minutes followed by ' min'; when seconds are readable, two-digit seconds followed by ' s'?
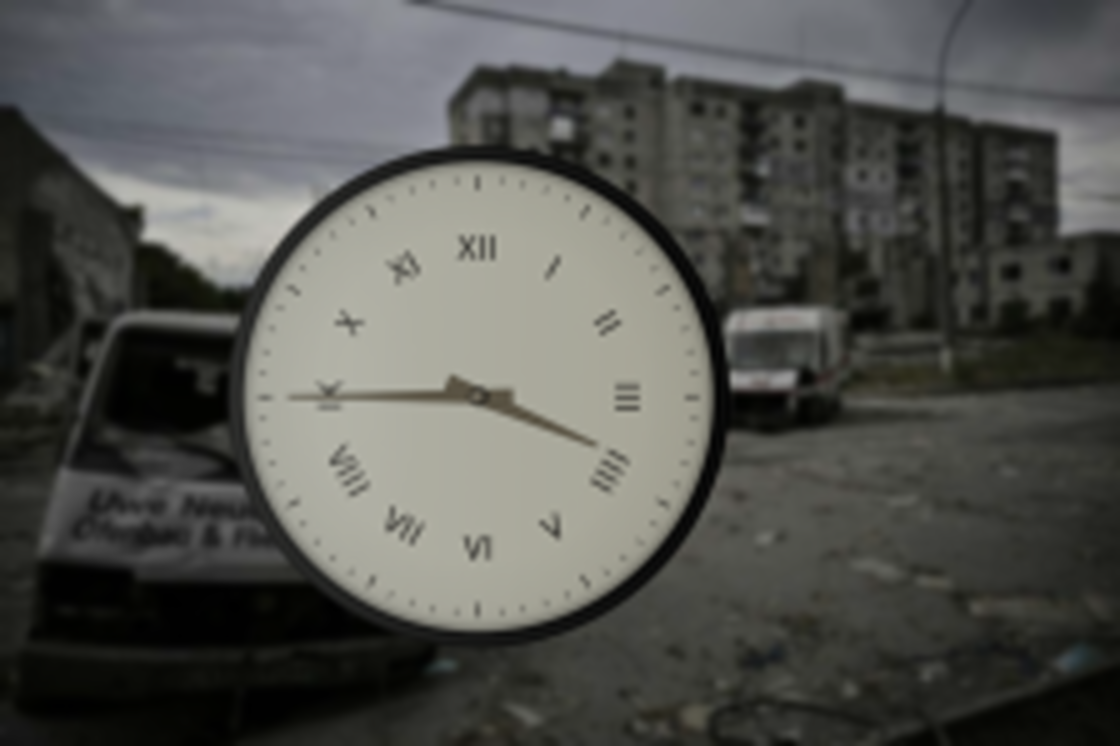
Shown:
3 h 45 min
